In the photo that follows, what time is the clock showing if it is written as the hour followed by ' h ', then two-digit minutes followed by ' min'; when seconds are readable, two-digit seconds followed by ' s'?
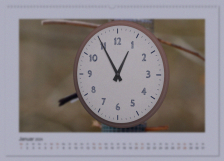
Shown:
12 h 55 min
